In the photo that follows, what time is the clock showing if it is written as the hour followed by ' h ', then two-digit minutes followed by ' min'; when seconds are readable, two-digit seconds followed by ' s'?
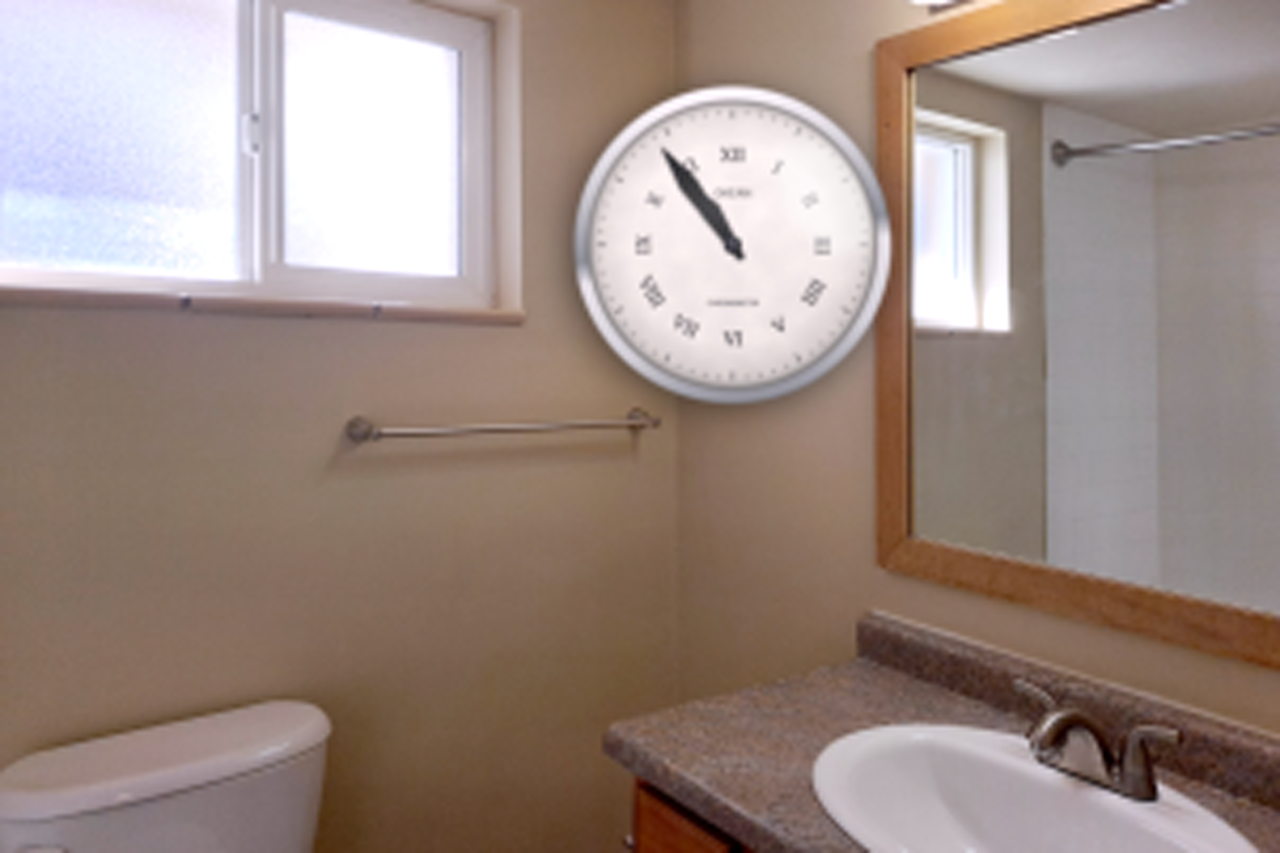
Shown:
10 h 54 min
